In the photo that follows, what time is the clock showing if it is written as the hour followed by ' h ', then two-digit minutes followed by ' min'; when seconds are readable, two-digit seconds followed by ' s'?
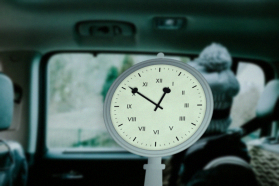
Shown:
12 h 51 min
